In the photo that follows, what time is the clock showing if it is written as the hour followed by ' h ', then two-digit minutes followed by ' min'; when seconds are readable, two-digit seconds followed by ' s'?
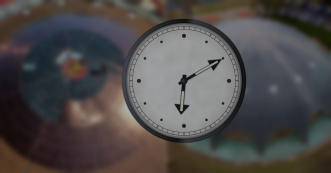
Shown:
6 h 10 min
